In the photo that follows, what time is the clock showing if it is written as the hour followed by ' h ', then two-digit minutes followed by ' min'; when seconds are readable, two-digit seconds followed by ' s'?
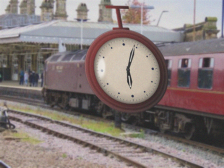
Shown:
6 h 04 min
